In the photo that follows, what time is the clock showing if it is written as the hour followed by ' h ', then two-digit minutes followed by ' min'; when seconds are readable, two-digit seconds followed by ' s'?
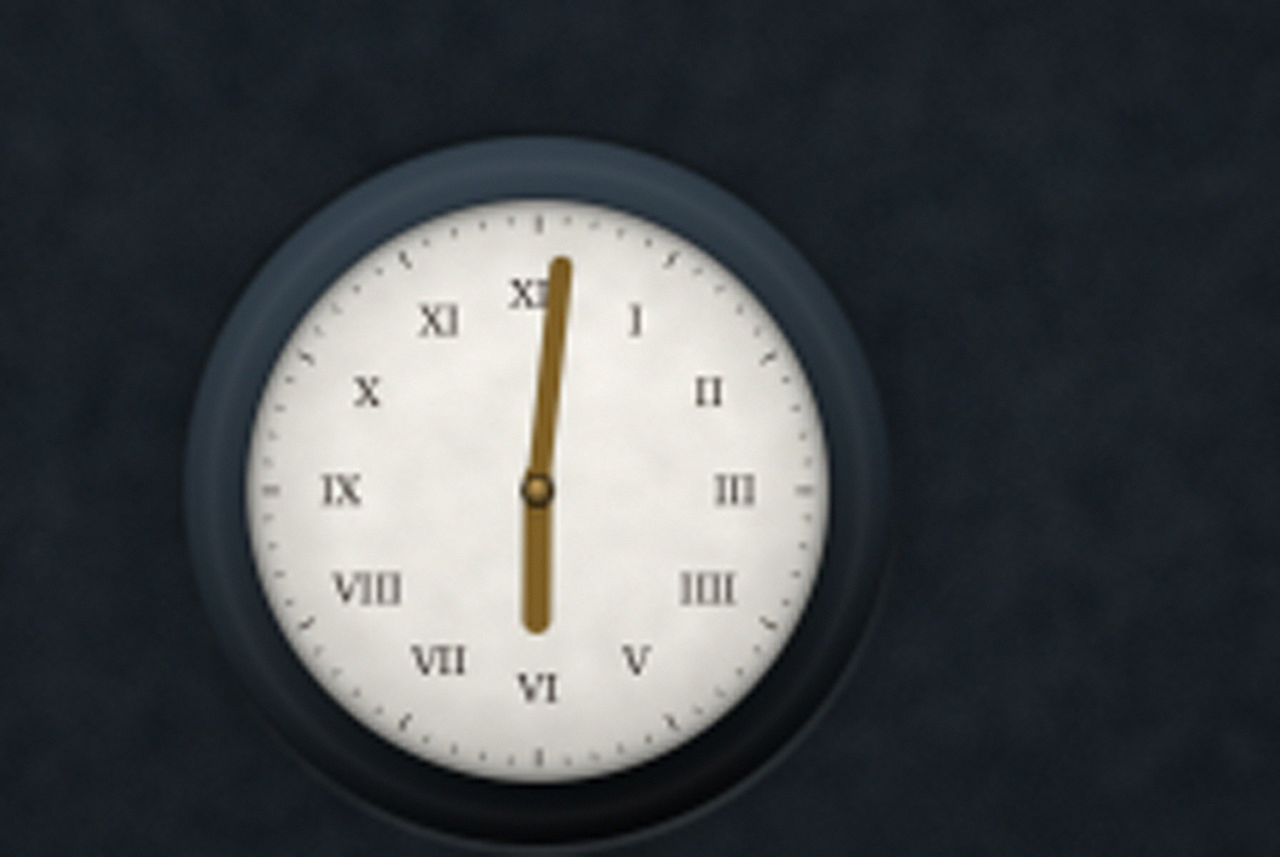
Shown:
6 h 01 min
